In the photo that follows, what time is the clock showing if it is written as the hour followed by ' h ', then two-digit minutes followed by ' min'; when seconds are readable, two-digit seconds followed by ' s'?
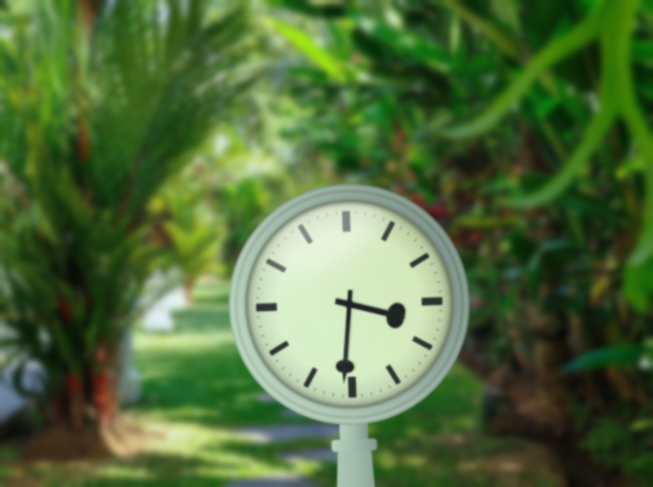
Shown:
3 h 31 min
